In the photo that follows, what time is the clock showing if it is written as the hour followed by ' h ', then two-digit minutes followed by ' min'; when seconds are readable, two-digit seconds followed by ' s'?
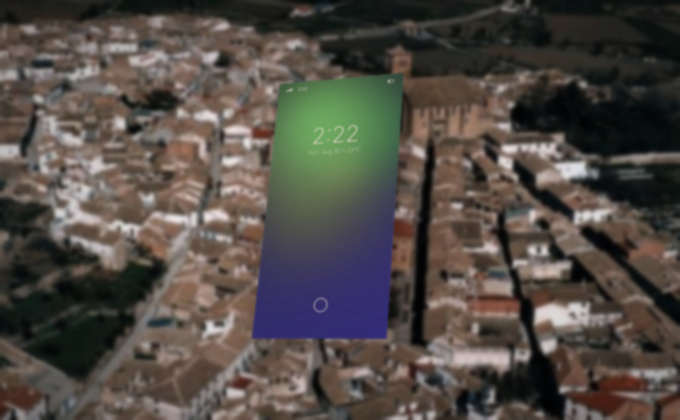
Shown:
2 h 22 min
